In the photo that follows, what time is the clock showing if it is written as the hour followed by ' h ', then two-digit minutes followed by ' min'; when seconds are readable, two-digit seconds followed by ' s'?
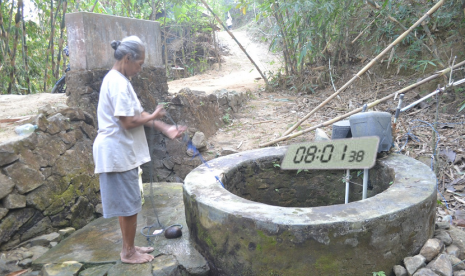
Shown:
8 h 01 min 38 s
